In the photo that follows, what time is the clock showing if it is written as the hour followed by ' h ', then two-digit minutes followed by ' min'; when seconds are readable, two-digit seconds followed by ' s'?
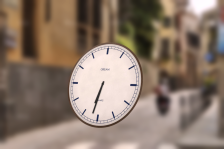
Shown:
6 h 32 min
